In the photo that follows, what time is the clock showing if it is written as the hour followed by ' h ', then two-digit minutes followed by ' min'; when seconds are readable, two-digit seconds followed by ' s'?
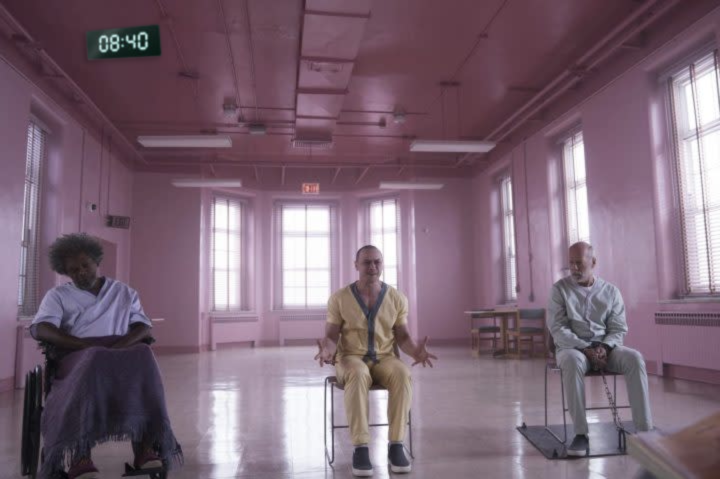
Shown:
8 h 40 min
